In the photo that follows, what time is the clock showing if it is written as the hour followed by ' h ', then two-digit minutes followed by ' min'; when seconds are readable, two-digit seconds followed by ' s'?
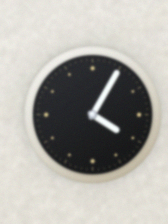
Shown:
4 h 05 min
